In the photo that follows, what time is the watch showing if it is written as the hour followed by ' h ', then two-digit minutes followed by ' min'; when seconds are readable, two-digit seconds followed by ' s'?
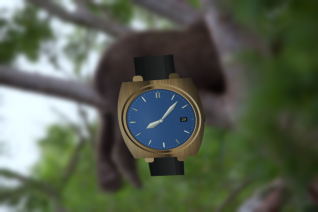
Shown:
8 h 07 min
